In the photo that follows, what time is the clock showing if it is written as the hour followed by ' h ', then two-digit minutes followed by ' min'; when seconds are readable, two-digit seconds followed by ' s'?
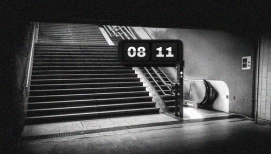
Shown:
8 h 11 min
